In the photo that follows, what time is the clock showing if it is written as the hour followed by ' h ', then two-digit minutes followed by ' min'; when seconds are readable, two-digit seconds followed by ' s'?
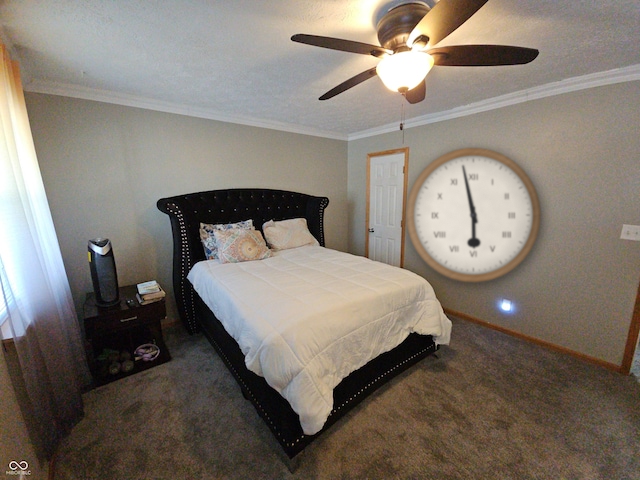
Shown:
5 h 58 min
